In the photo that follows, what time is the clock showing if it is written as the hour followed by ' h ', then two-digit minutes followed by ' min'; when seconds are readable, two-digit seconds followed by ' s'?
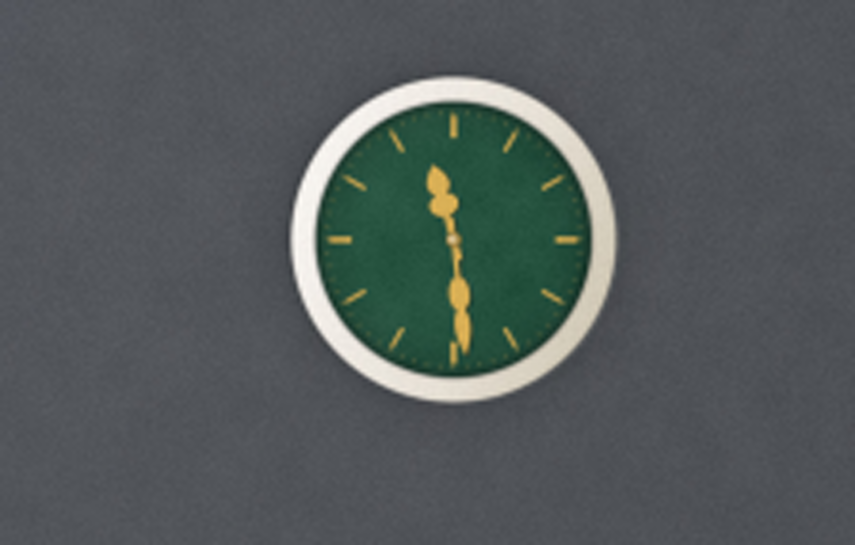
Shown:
11 h 29 min
